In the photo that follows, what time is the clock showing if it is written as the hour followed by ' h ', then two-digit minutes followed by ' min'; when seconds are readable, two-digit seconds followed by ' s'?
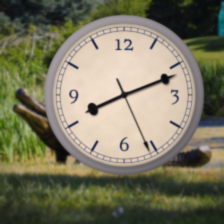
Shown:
8 h 11 min 26 s
